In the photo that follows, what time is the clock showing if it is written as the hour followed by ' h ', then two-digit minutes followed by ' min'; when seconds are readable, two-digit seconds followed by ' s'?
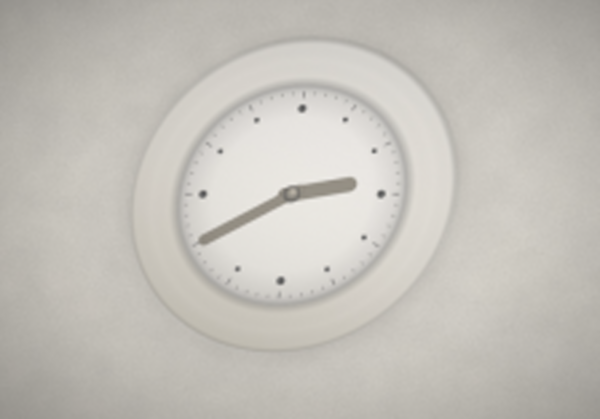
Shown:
2 h 40 min
